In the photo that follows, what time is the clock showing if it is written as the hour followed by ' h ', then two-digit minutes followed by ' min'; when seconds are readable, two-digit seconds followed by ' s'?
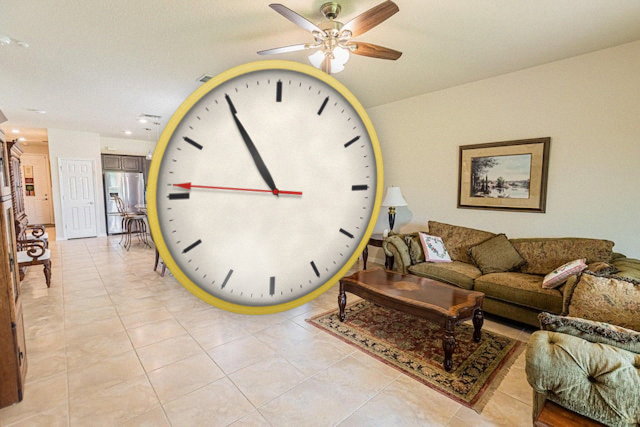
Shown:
10 h 54 min 46 s
